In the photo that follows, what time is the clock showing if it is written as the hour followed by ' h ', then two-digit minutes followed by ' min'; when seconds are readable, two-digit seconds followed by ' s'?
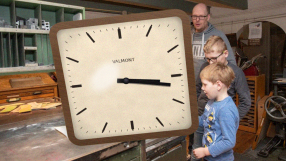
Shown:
3 h 17 min
